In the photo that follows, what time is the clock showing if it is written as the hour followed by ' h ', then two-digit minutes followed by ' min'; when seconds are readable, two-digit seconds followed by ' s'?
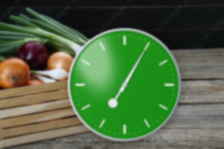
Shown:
7 h 05 min
